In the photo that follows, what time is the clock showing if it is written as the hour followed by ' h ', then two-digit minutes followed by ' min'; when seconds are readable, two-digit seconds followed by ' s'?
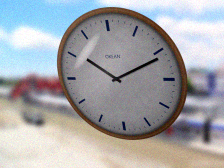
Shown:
10 h 11 min
